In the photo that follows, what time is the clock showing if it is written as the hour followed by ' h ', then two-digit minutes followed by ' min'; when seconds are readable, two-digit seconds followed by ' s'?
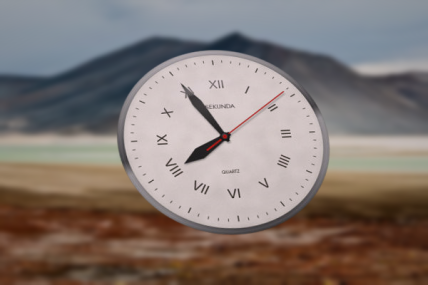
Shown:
7 h 55 min 09 s
